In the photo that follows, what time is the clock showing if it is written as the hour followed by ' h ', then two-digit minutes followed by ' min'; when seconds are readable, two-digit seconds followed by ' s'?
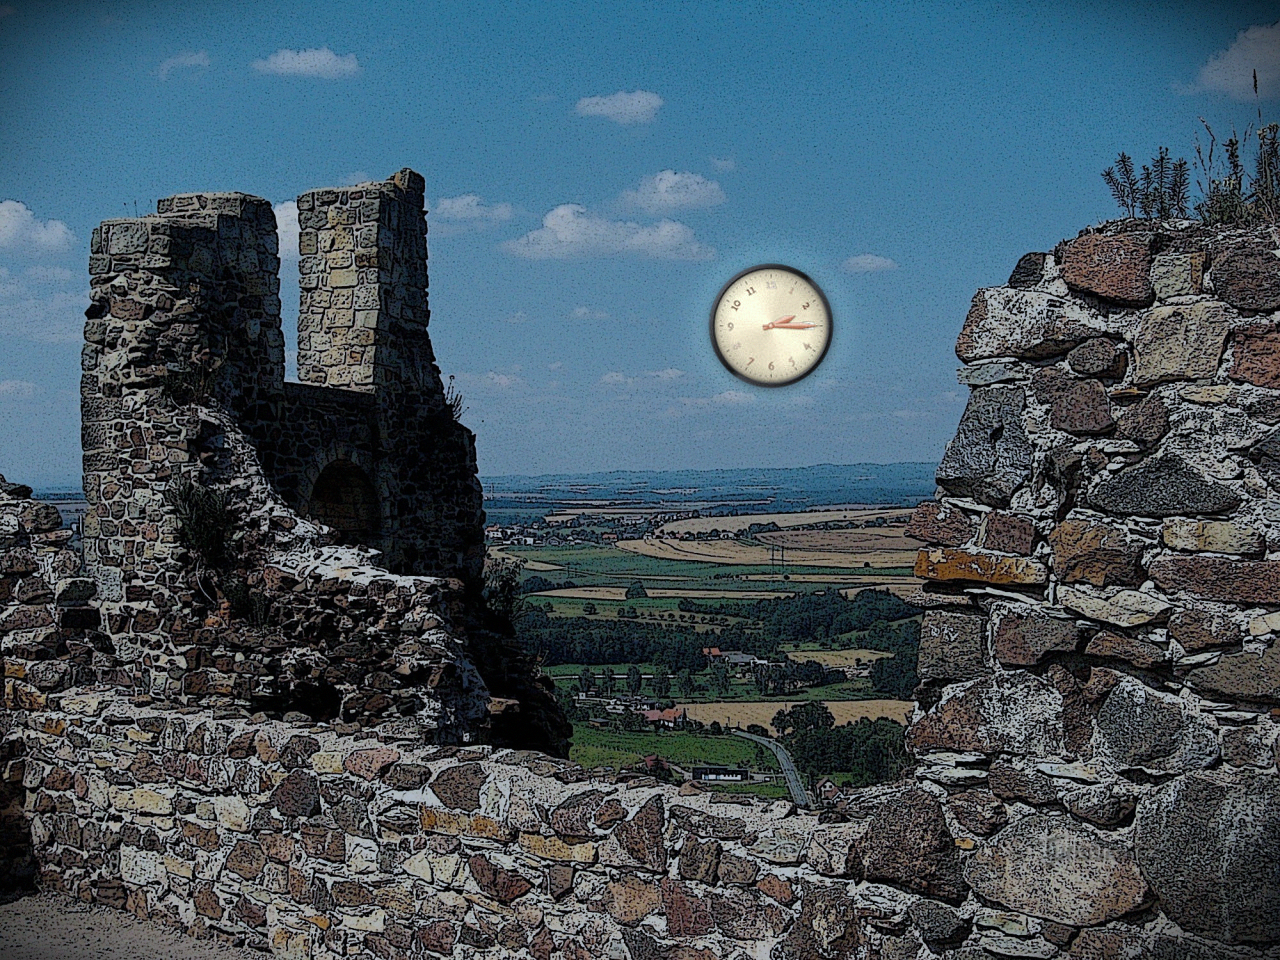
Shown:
2 h 15 min
